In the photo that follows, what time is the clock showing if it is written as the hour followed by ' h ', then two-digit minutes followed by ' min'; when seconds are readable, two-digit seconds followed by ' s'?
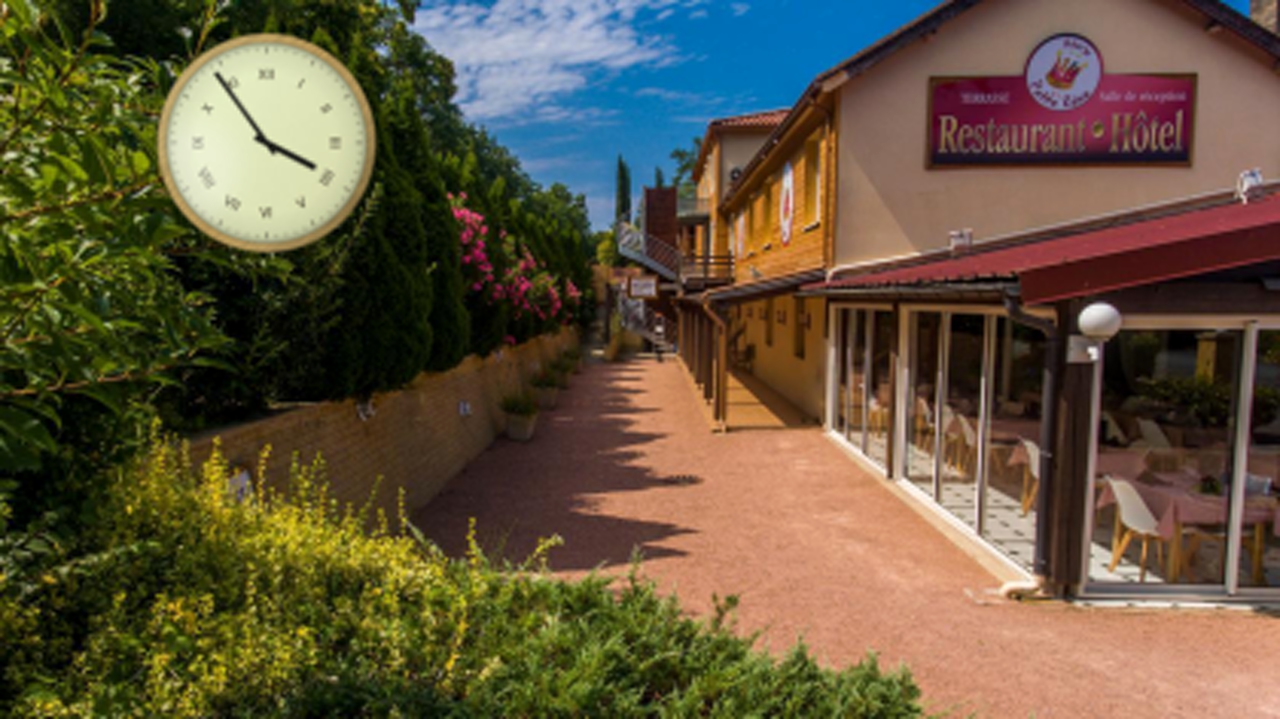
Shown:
3 h 54 min
